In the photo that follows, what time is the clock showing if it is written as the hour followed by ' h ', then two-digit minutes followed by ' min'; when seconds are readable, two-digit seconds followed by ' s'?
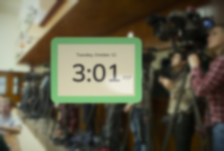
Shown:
3 h 01 min
